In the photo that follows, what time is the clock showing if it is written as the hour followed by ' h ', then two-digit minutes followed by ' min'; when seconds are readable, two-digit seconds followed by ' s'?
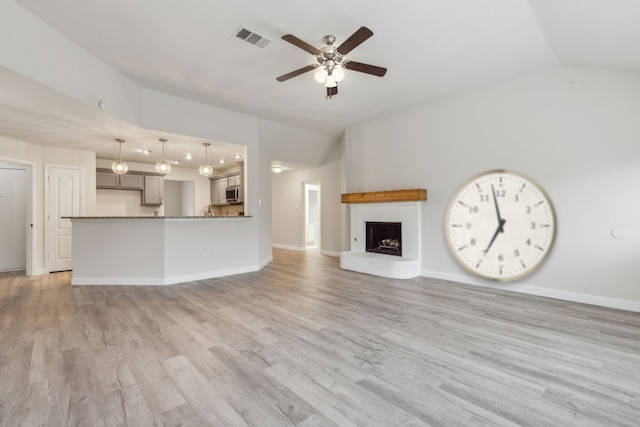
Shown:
6 h 58 min
